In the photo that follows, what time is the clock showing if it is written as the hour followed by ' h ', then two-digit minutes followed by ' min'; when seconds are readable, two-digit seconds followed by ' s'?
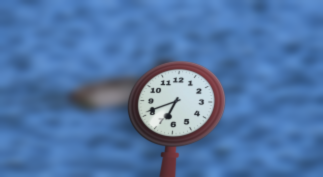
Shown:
6 h 41 min
